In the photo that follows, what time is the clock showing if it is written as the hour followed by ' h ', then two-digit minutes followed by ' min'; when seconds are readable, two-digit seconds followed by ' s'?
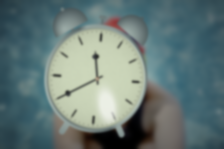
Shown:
11 h 40 min
